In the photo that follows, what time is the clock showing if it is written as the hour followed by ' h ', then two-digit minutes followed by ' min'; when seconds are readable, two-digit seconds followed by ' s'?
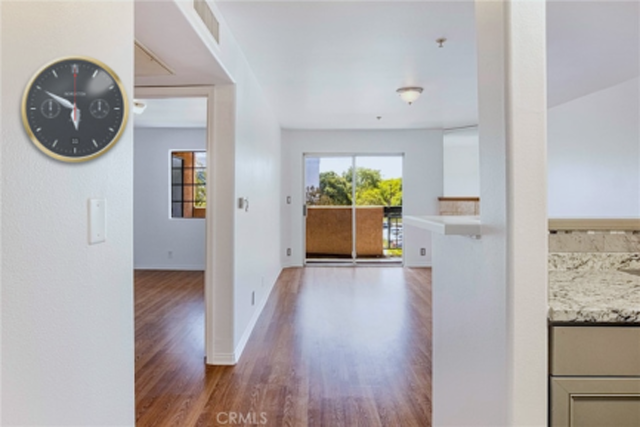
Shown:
5 h 50 min
